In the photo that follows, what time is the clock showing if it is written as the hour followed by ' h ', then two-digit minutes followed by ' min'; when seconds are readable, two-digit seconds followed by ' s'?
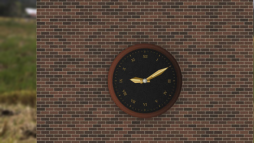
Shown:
9 h 10 min
